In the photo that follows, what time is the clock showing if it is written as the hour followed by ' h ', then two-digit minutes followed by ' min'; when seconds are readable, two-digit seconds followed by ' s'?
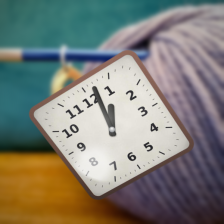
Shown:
1 h 02 min
